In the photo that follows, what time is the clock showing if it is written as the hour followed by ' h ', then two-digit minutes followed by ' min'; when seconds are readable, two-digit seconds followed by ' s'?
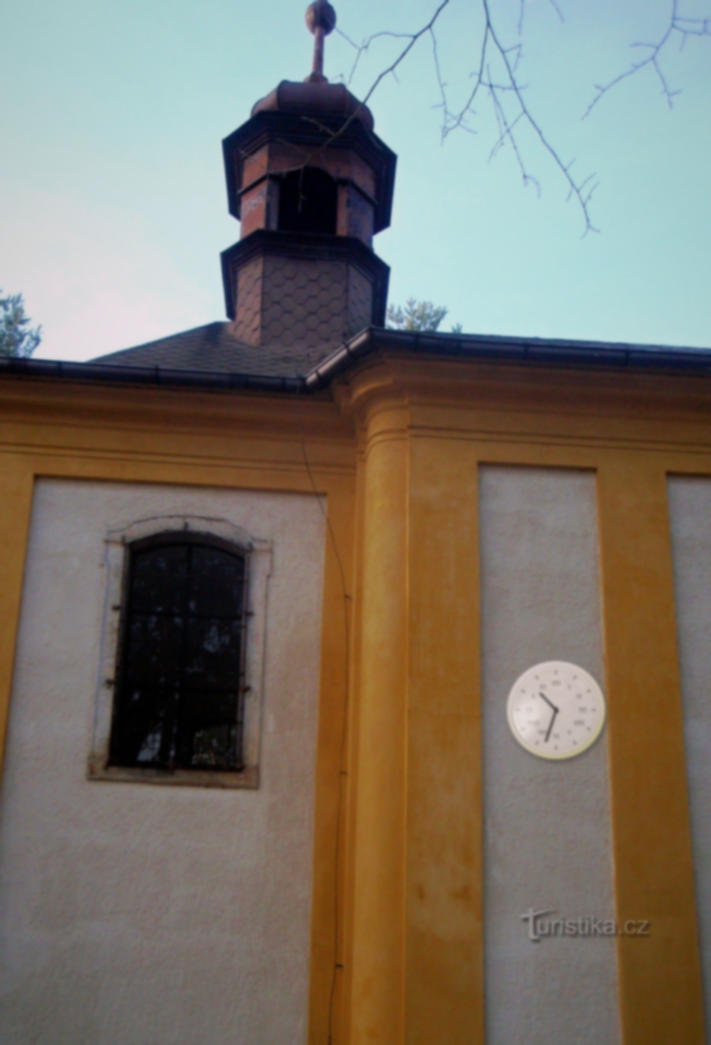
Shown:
10 h 33 min
